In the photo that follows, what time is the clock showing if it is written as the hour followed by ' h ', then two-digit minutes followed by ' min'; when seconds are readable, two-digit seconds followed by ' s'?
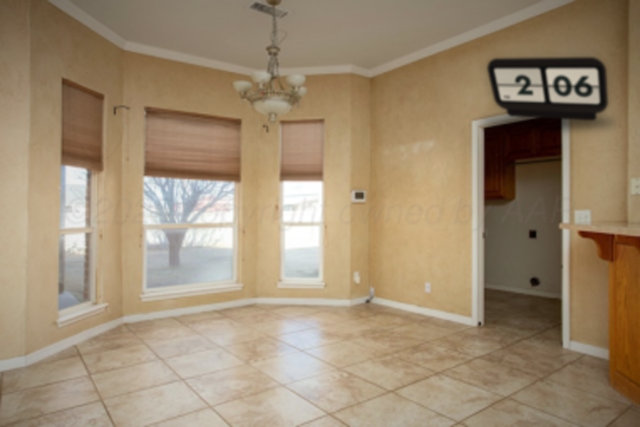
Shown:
2 h 06 min
